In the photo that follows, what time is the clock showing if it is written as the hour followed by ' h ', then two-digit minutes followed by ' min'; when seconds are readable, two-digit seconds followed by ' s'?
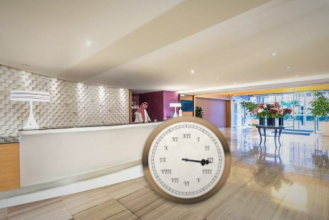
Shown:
3 h 16 min
